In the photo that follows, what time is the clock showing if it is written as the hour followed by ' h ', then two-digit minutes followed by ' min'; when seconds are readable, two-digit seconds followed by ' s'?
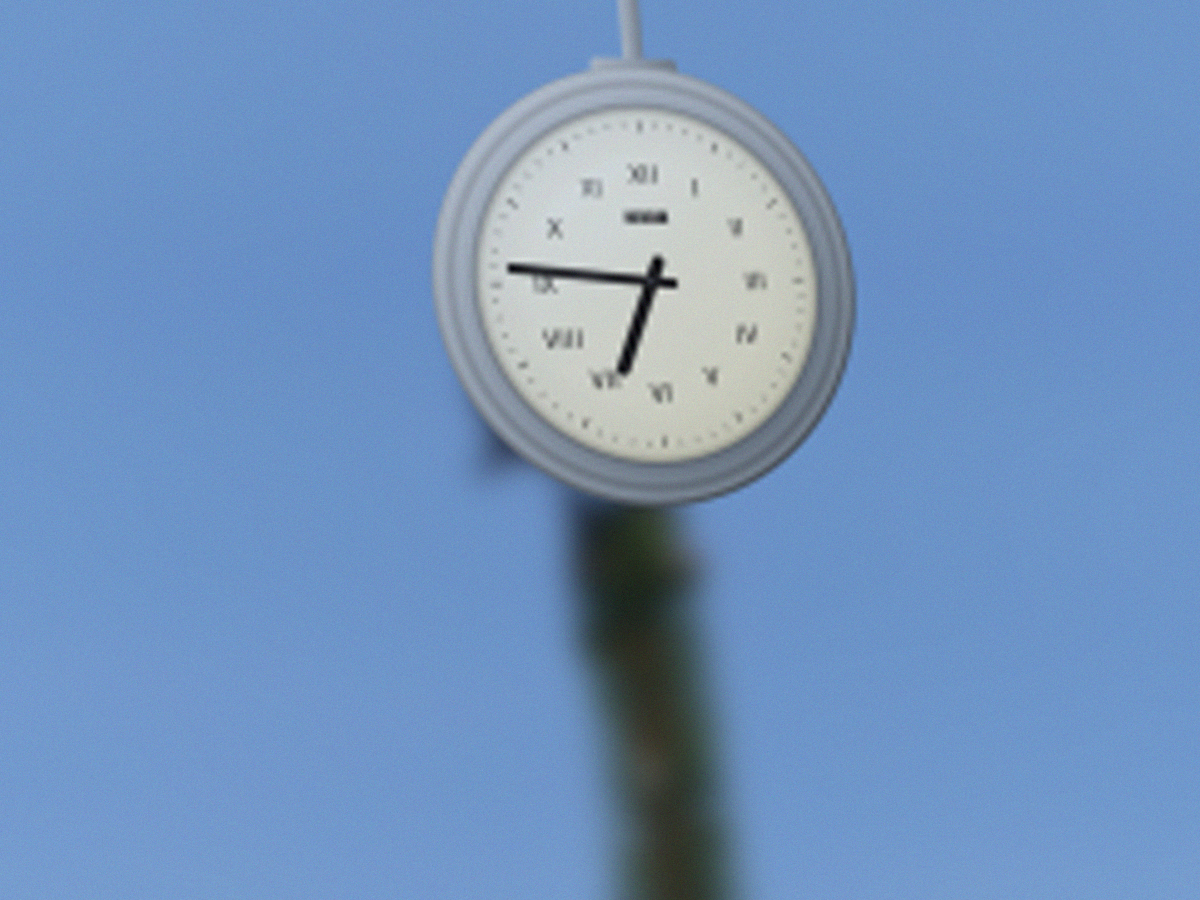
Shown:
6 h 46 min
